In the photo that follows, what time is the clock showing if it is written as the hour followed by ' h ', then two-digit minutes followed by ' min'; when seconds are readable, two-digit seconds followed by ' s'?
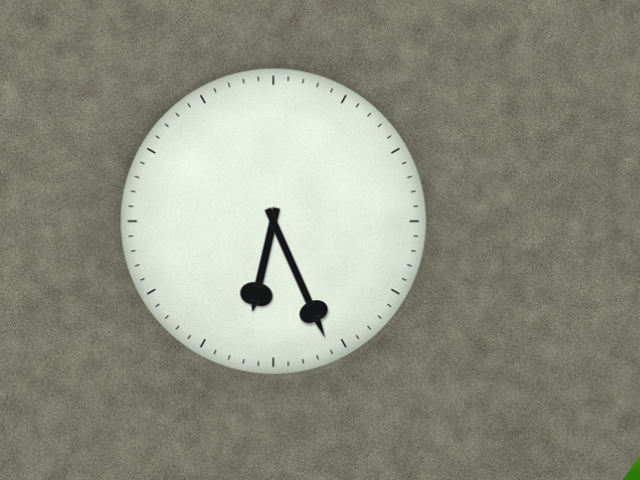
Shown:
6 h 26 min
